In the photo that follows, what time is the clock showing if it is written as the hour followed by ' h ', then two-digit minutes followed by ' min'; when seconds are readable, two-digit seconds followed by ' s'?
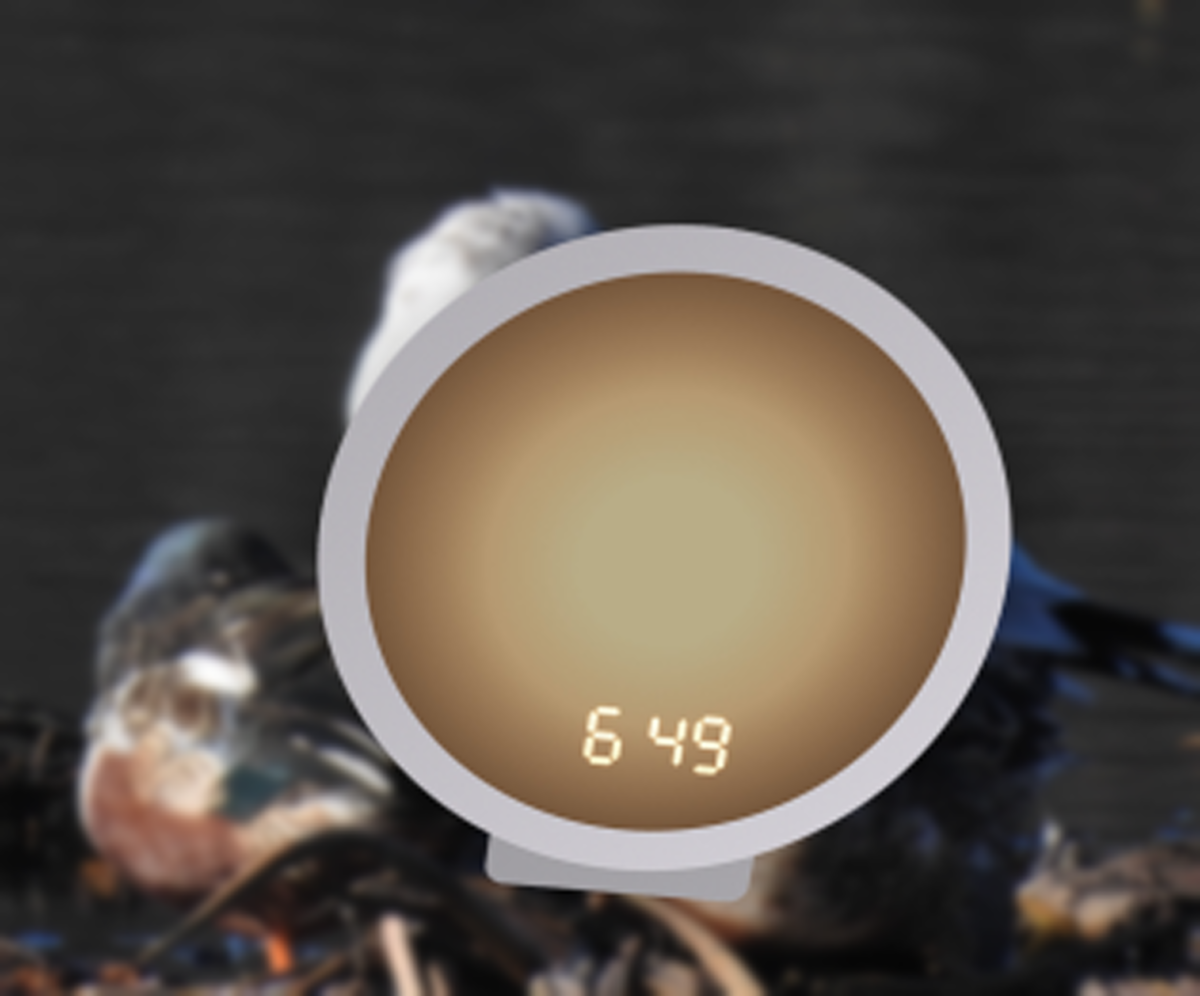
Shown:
6 h 49 min
